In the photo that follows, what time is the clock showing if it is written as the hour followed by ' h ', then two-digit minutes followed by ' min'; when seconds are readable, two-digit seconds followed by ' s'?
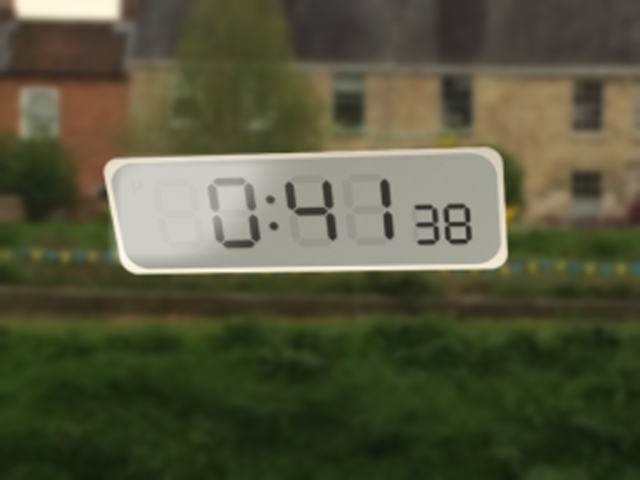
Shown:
0 h 41 min 38 s
